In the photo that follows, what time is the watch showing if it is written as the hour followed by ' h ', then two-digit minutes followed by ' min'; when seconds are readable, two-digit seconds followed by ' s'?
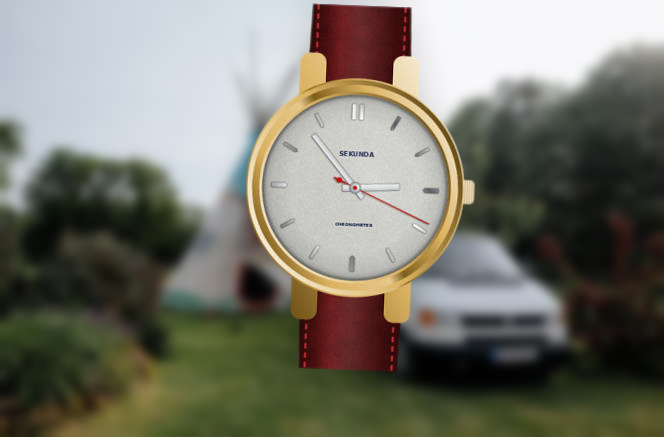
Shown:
2 h 53 min 19 s
